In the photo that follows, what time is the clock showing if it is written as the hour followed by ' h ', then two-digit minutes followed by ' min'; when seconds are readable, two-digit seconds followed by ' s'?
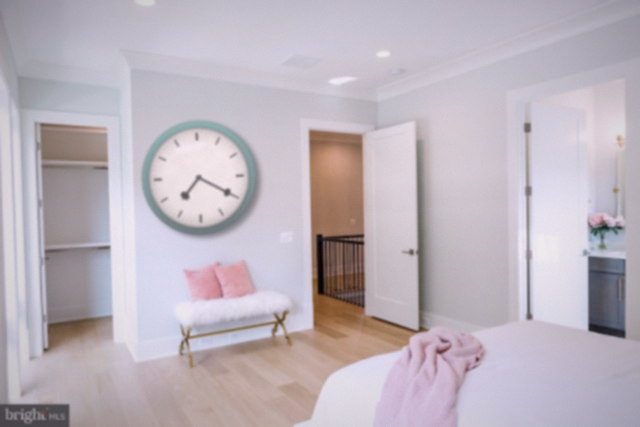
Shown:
7 h 20 min
